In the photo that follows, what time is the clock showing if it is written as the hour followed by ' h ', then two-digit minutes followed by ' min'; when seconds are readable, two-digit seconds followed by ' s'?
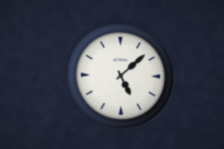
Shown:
5 h 08 min
